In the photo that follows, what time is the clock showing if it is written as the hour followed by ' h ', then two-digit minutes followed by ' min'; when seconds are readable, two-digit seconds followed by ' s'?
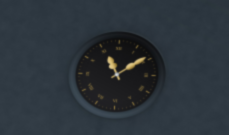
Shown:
11 h 09 min
